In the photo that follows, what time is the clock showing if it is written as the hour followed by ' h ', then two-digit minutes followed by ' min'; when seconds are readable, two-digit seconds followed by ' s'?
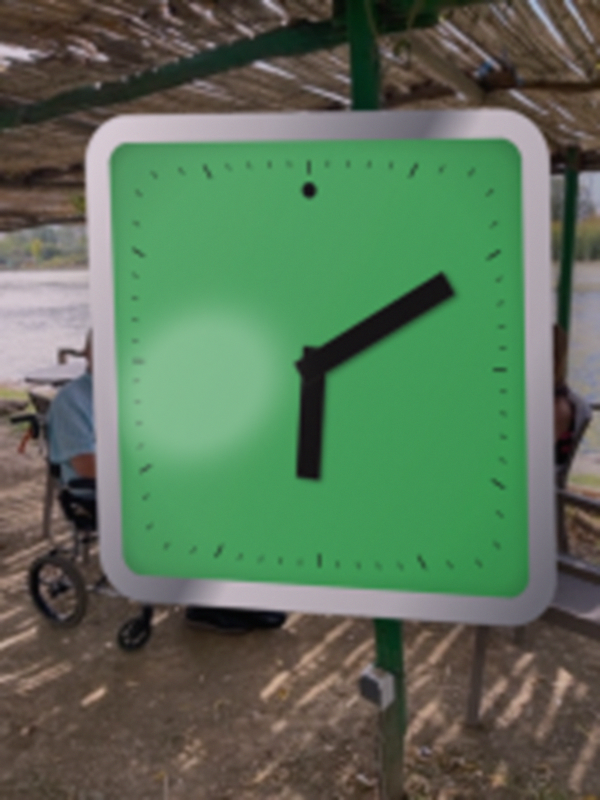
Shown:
6 h 10 min
